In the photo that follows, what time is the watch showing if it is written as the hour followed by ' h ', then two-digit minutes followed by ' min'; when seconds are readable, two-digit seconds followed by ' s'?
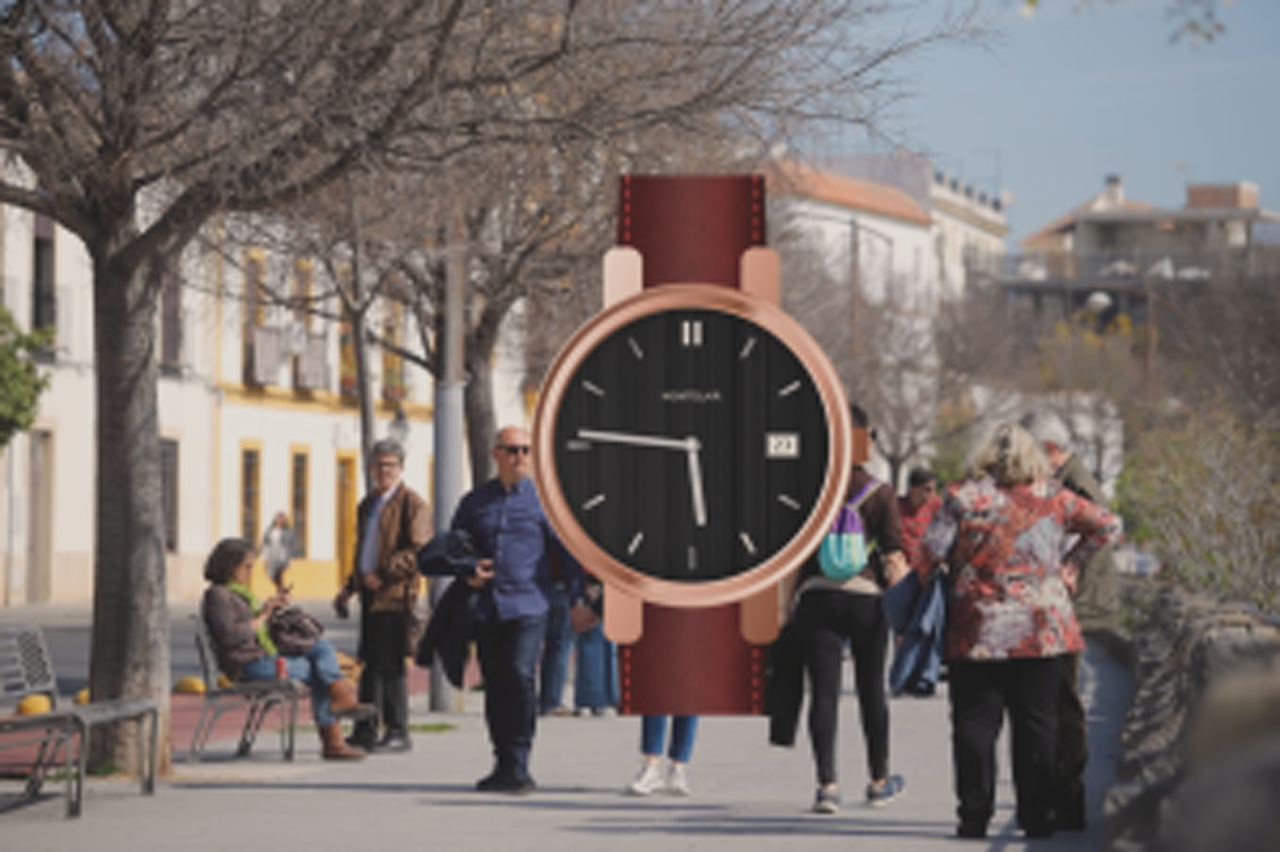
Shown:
5 h 46 min
